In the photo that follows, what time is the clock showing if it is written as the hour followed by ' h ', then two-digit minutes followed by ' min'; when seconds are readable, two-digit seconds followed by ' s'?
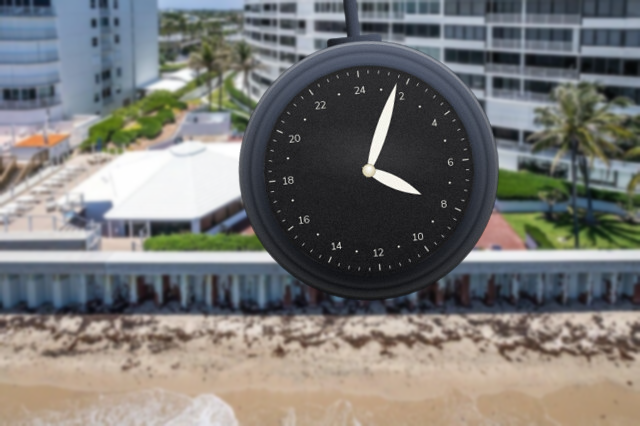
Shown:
8 h 04 min
